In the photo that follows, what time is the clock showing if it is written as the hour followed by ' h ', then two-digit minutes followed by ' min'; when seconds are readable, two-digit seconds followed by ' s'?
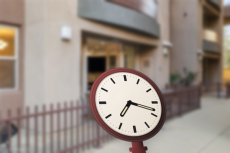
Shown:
7 h 18 min
